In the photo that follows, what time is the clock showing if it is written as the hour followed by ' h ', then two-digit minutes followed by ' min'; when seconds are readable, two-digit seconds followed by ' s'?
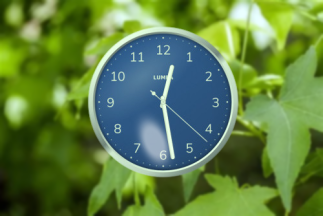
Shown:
12 h 28 min 22 s
